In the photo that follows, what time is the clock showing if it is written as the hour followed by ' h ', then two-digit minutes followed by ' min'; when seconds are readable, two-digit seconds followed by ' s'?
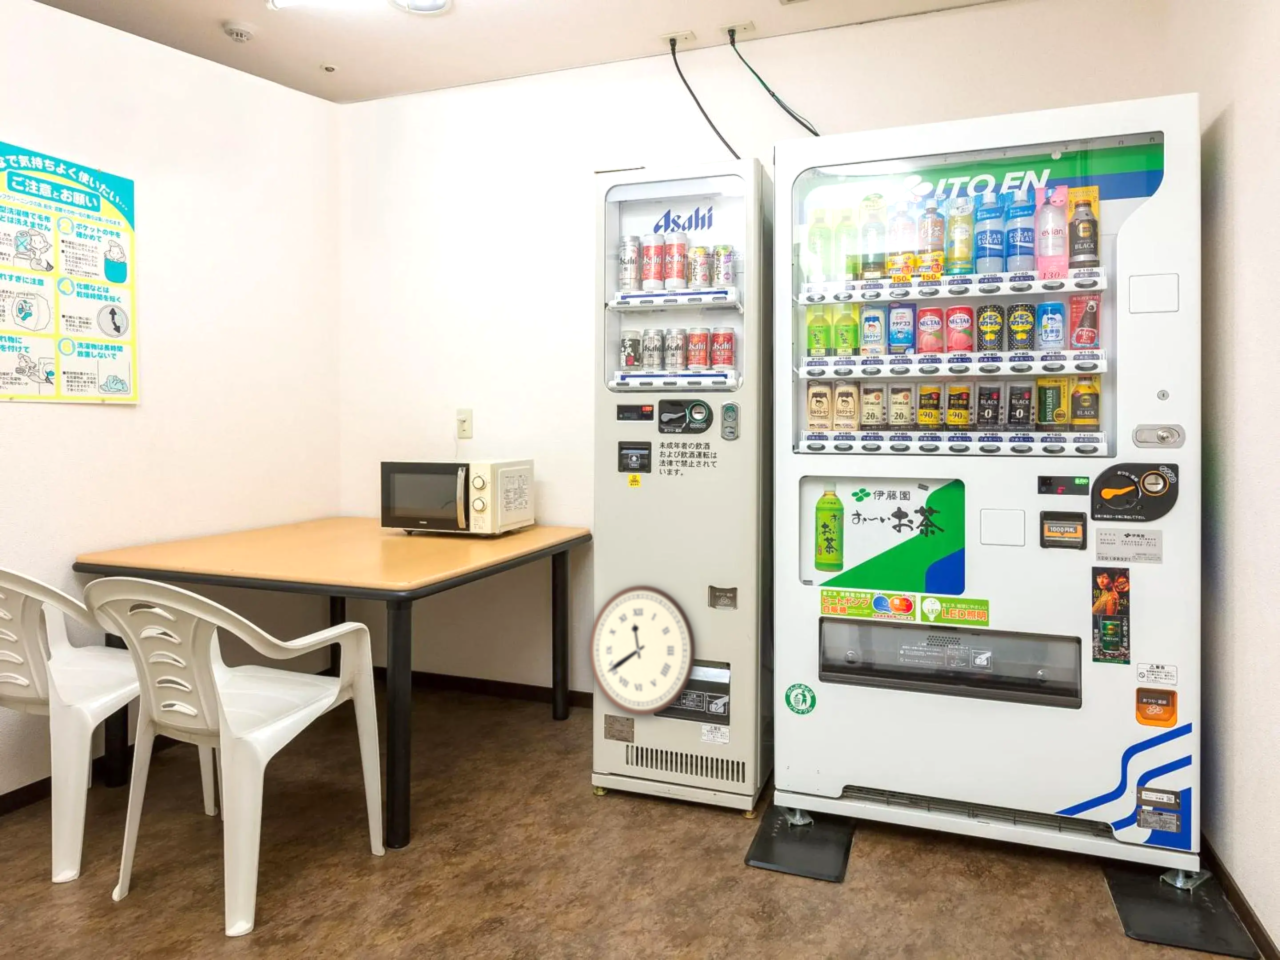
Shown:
11 h 40 min
